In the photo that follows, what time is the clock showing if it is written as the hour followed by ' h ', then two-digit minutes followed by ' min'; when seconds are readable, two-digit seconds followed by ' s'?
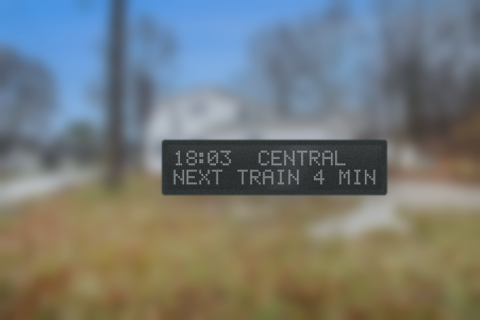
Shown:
18 h 03 min
